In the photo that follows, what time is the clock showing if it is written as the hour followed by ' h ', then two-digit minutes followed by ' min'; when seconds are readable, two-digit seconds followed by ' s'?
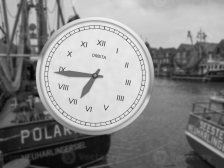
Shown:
6 h 44 min
